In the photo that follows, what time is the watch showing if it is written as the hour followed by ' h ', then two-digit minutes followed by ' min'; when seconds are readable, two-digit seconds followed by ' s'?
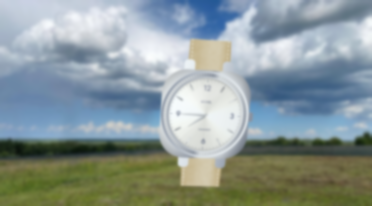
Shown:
7 h 45 min
